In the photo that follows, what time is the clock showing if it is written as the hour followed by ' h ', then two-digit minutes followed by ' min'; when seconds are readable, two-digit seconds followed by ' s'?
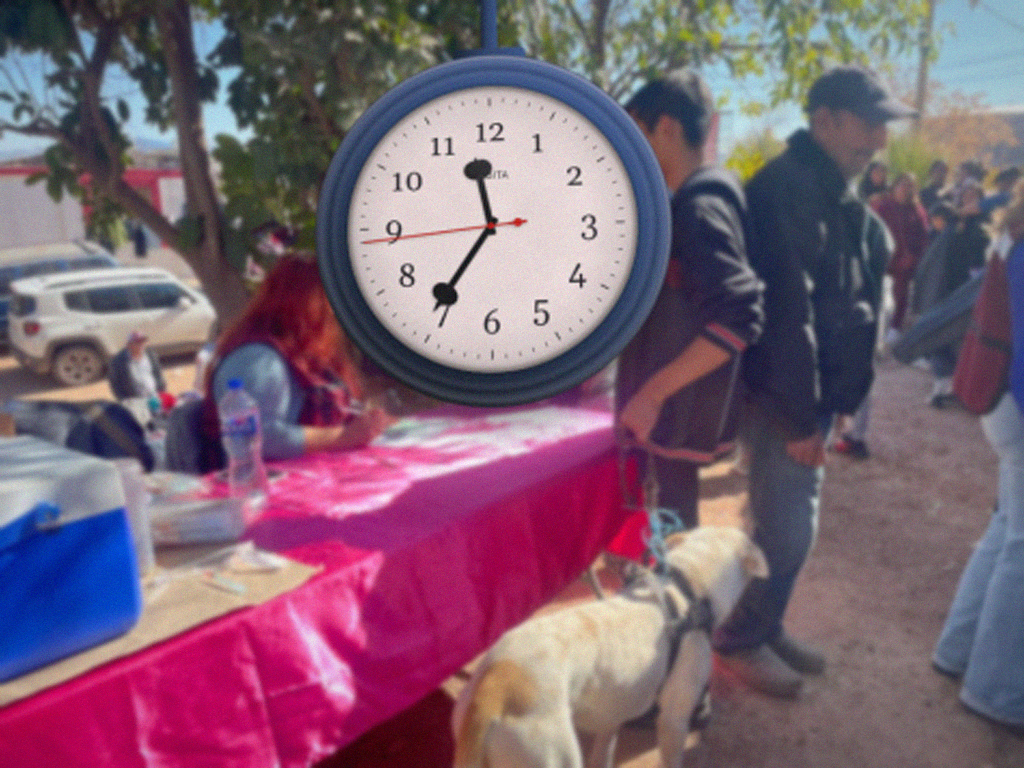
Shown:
11 h 35 min 44 s
